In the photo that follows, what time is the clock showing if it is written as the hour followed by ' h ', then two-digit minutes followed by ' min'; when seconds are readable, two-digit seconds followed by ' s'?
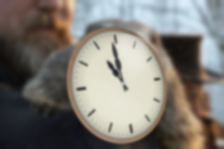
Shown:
10 h 59 min
